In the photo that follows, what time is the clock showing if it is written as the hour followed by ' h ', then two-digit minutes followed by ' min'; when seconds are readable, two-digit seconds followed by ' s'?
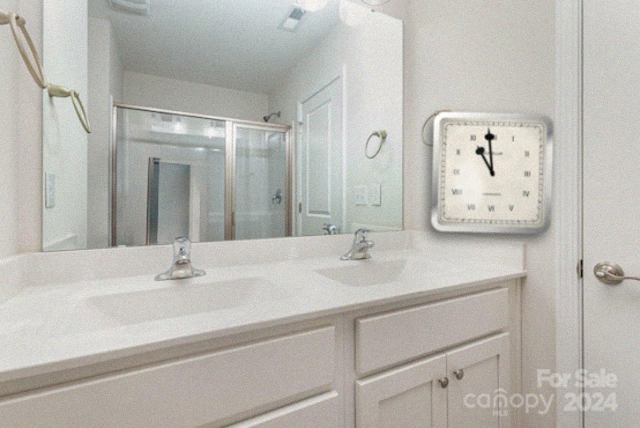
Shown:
10 h 59 min
